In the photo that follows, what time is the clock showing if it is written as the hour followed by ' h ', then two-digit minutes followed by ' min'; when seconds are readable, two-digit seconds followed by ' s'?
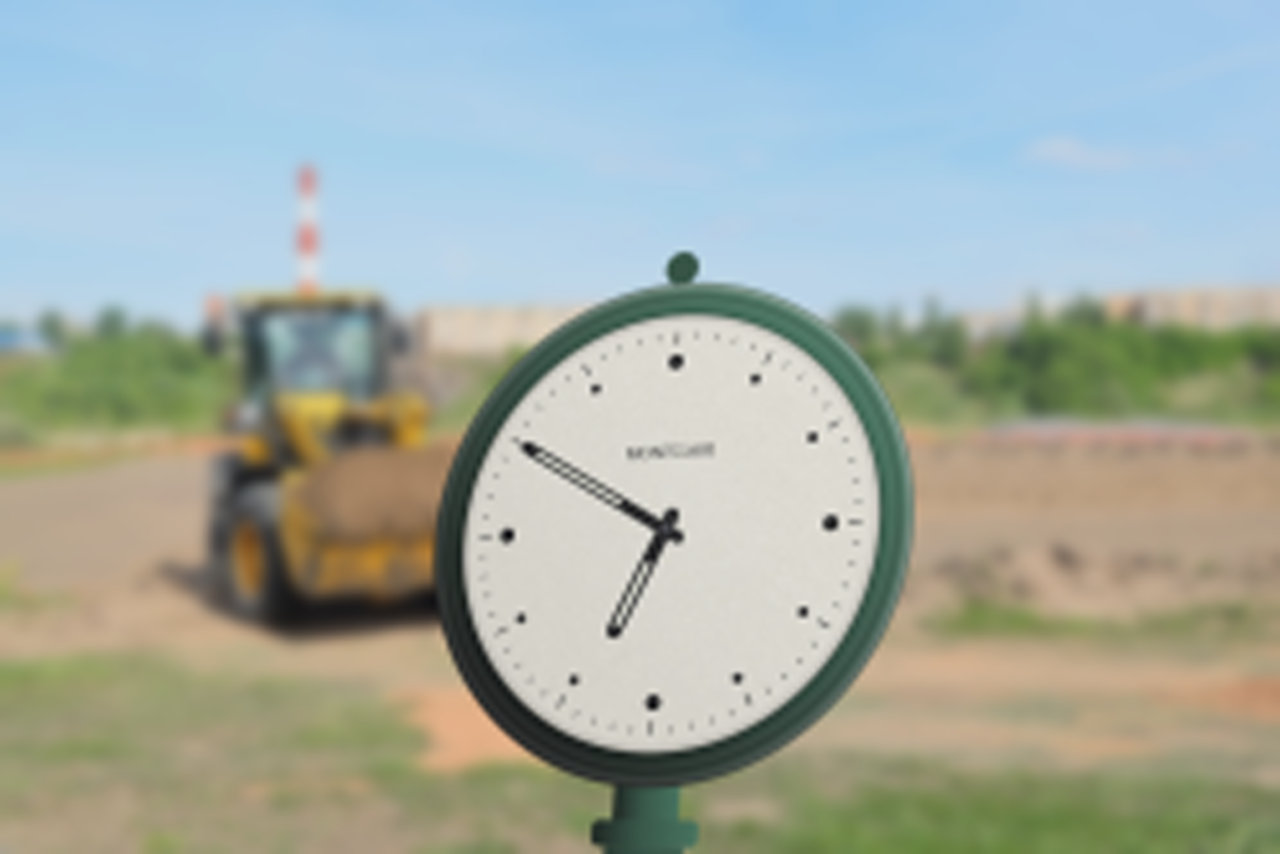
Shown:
6 h 50 min
